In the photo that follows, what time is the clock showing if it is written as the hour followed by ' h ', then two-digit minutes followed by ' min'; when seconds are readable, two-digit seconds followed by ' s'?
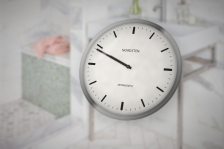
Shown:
9 h 49 min
